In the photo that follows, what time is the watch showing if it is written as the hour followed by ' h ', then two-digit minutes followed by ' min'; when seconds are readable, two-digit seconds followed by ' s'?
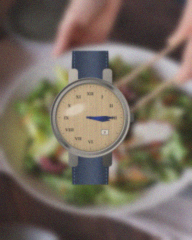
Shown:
3 h 15 min
